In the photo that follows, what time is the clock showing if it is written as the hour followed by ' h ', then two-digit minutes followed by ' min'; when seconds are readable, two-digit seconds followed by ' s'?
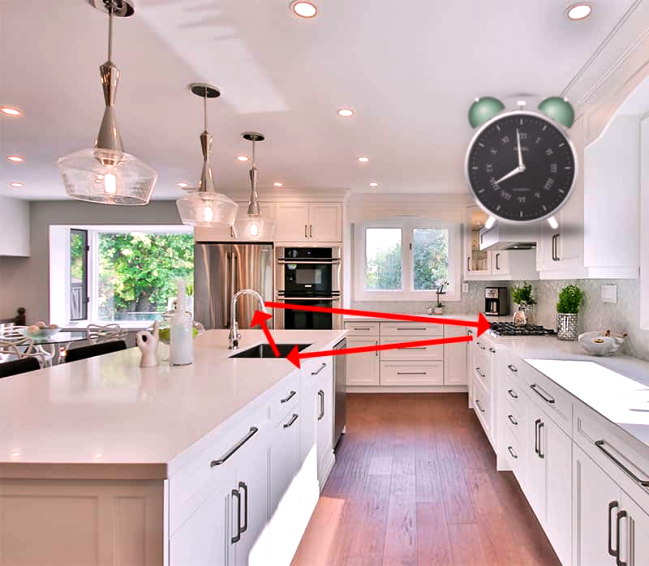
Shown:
7 h 59 min
